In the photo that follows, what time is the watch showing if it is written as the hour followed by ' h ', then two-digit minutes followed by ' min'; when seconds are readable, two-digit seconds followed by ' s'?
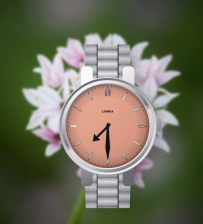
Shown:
7 h 30 min
